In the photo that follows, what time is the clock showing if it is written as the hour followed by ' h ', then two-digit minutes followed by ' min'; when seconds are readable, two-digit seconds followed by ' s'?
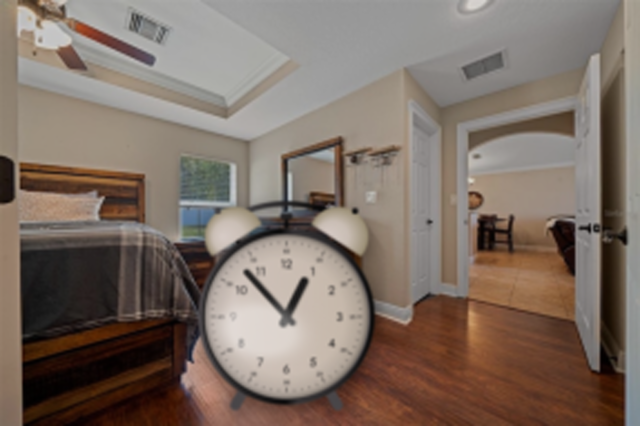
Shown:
12 h 53 min
